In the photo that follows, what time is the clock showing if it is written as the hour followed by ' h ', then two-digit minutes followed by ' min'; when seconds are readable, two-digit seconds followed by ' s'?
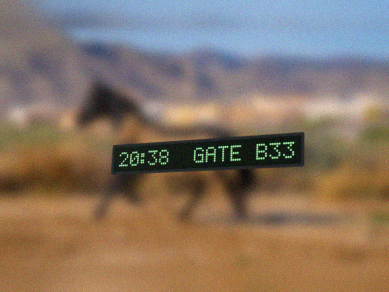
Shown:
20 h 38 min
